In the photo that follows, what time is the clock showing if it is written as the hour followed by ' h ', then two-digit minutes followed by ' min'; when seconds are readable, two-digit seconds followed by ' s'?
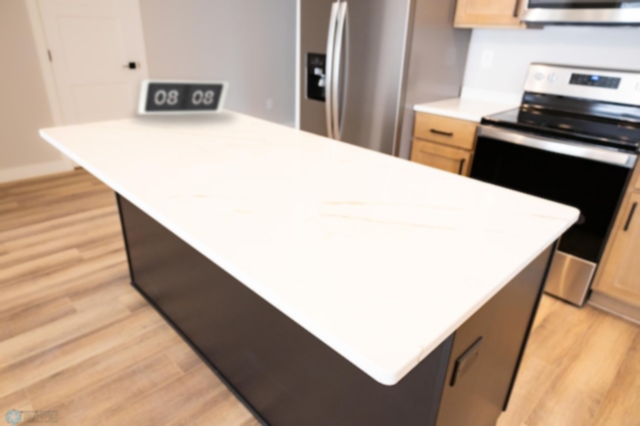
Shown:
8 h 08 min
